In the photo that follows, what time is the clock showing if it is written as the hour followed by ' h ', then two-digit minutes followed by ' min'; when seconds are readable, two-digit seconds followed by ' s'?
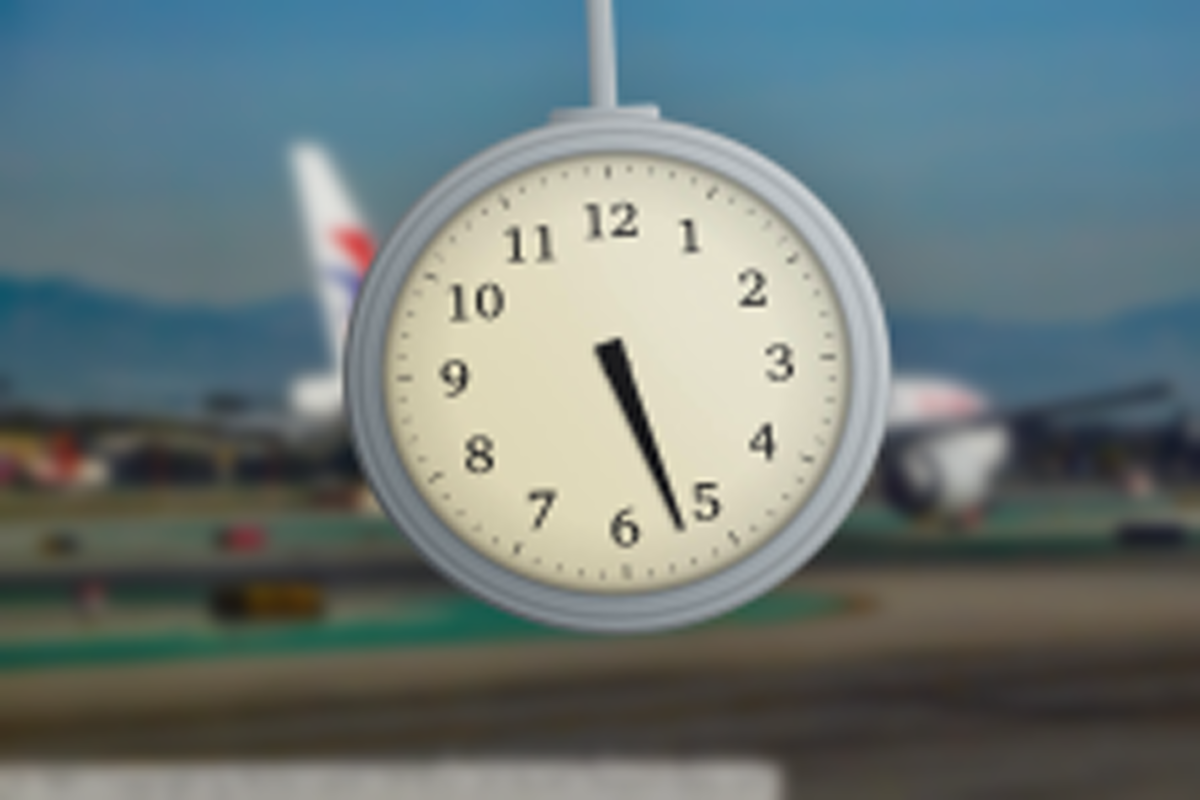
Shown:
5 h 27 min
